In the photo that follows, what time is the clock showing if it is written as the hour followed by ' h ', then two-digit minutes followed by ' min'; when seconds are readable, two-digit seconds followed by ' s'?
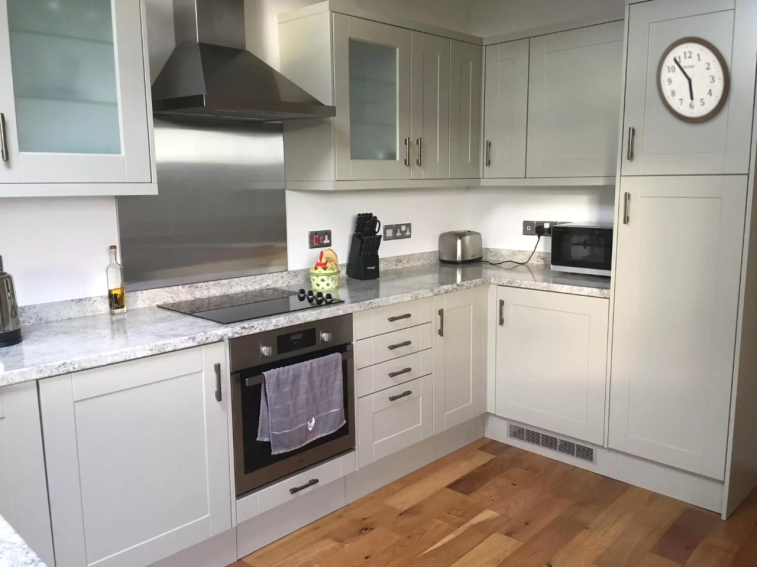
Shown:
5 h 54 min
